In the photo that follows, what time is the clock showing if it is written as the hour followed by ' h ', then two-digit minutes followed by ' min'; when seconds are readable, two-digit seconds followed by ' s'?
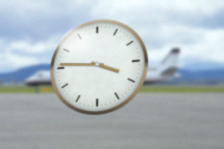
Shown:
3 h 46 min
